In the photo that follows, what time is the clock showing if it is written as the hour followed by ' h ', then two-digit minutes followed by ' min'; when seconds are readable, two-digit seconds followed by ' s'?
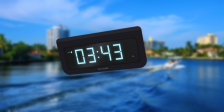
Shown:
3 h 43 min
